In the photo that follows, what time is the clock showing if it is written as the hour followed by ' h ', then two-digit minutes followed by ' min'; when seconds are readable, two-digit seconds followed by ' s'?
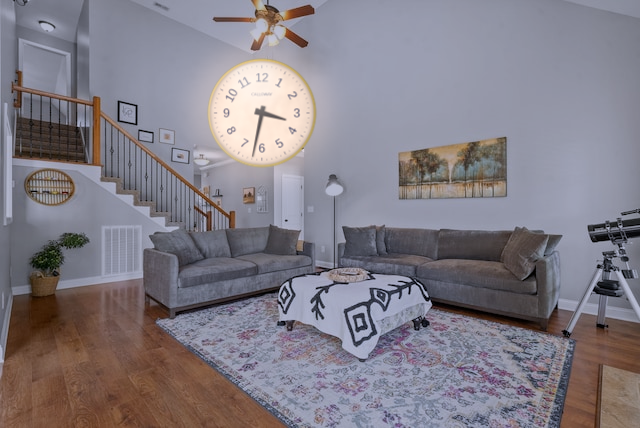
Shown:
3 h 32 min
